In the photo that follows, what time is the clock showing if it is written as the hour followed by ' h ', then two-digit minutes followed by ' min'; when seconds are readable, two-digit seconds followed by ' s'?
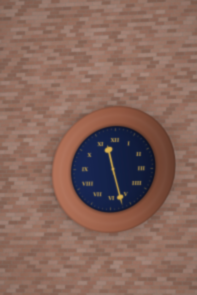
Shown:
11 h 27 min
